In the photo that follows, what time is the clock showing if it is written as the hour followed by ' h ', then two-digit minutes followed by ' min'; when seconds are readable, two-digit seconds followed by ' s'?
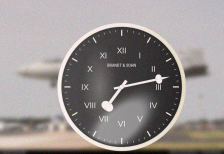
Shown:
7 h 13 min
